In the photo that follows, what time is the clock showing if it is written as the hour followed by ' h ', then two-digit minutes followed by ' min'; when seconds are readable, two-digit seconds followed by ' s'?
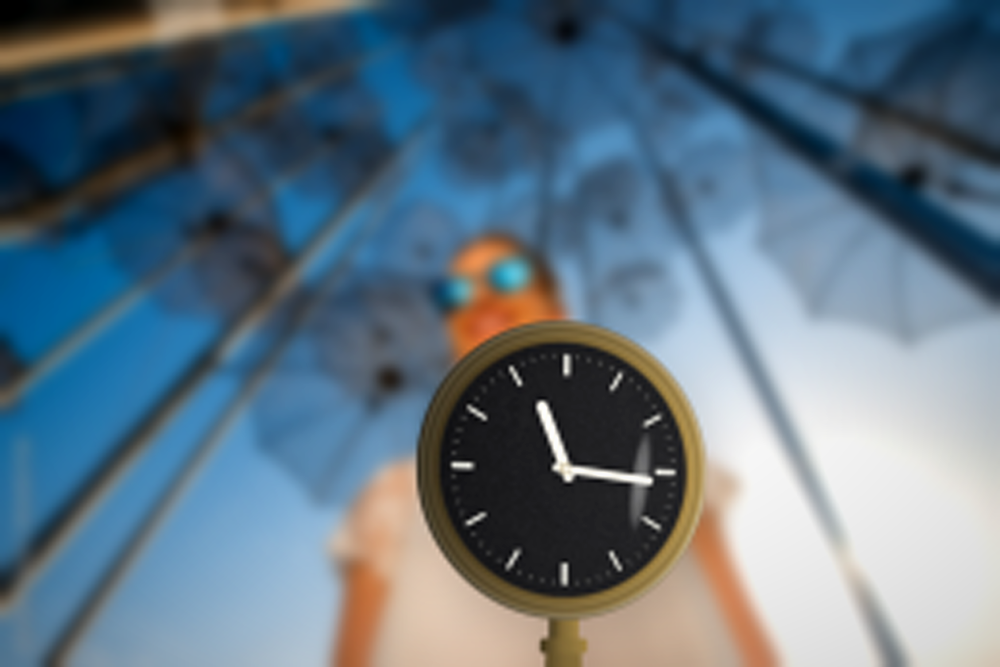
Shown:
11 h 16 min
